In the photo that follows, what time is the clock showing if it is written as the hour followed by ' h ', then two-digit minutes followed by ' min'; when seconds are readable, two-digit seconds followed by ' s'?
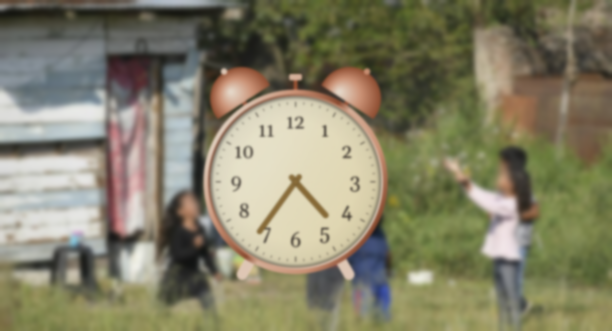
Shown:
4 h 36 min
